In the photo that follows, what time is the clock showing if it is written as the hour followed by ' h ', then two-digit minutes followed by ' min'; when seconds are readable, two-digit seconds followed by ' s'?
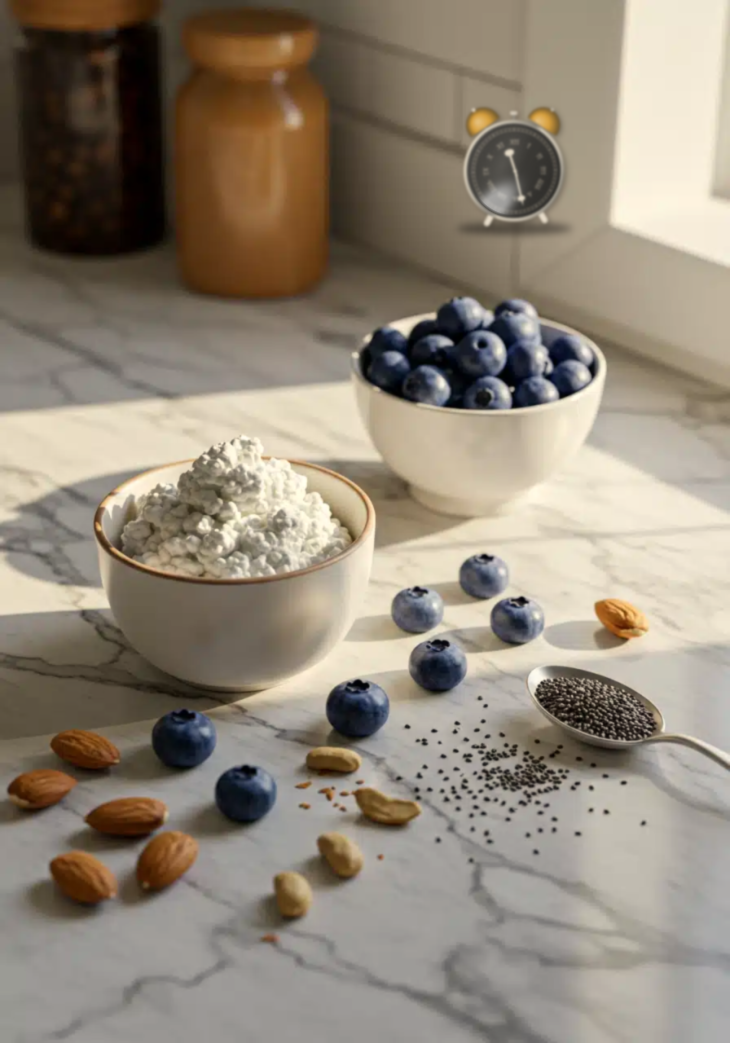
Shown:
11 h 28 min
